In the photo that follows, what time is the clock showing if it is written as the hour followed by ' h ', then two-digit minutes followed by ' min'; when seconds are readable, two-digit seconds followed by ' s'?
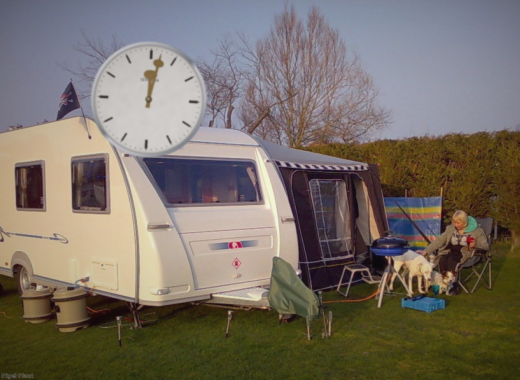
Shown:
12 h 02 min
